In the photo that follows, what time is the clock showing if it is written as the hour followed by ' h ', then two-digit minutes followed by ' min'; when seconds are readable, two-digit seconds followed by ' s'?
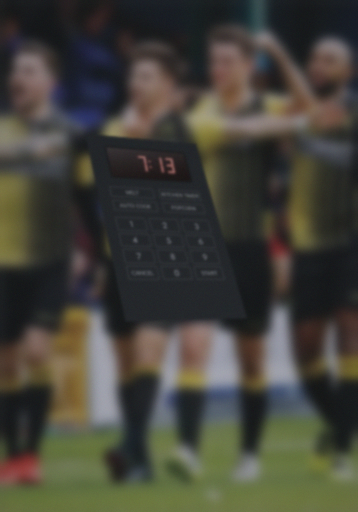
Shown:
7 h 13 min
